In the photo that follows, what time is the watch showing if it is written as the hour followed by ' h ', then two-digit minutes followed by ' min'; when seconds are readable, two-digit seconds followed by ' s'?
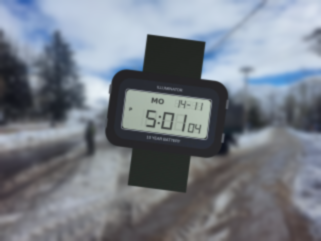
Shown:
5 h 01 min
